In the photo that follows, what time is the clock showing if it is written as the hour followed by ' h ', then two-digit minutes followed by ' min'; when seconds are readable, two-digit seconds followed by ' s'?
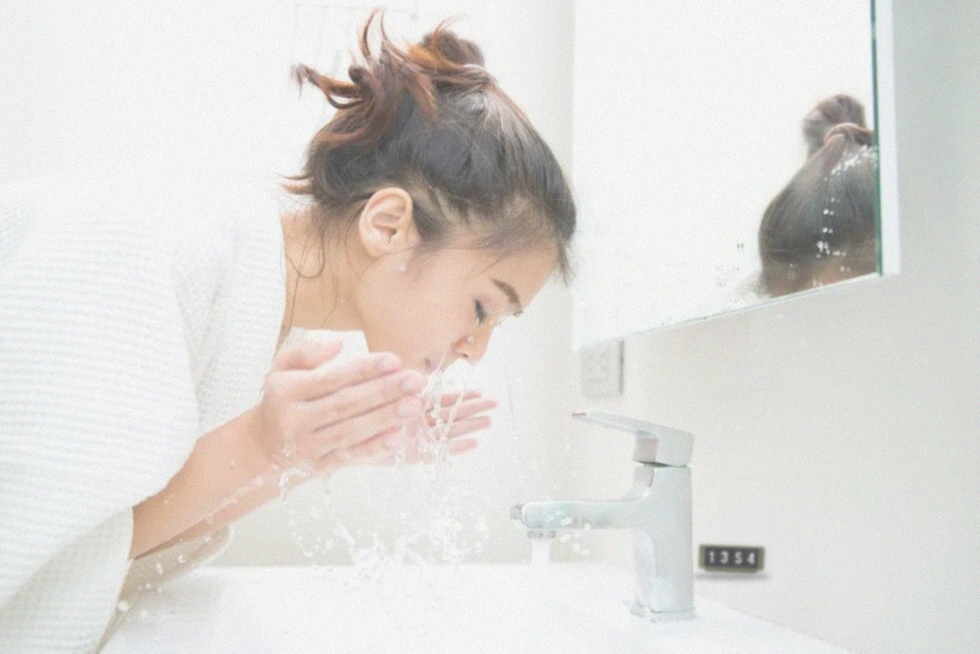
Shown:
13 h 54 min
